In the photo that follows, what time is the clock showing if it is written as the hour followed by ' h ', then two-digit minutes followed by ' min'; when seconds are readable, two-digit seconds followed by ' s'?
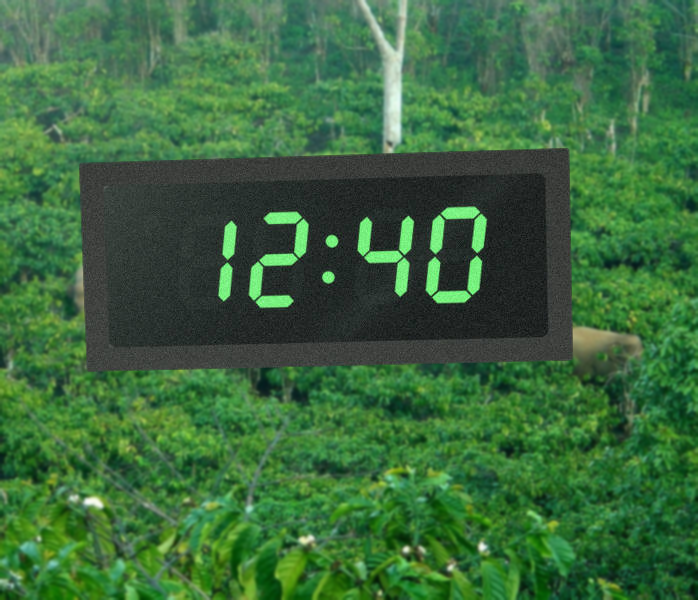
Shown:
12 h 40 min
